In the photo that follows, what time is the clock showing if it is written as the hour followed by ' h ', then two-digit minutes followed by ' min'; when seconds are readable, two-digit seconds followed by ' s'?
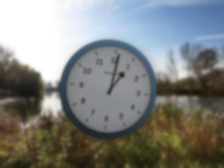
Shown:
1 h 01 min
